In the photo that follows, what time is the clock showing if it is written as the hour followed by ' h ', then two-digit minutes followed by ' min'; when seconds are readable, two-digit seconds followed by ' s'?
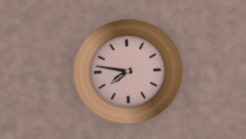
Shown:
7 h 47 min
